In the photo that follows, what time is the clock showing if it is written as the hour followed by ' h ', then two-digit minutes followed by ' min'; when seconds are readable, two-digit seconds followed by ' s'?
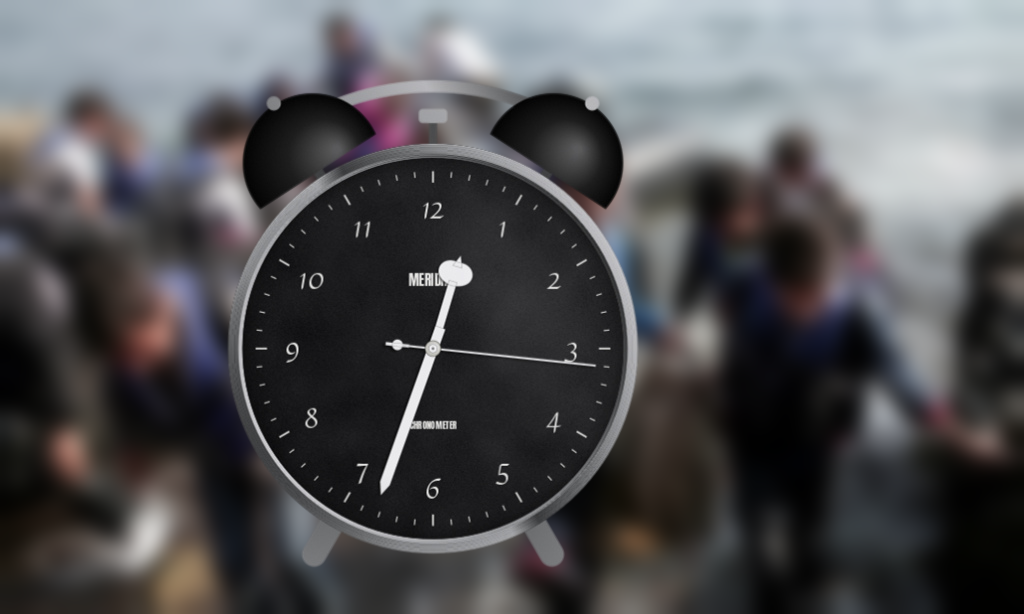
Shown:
12 h 33 min 16 s
